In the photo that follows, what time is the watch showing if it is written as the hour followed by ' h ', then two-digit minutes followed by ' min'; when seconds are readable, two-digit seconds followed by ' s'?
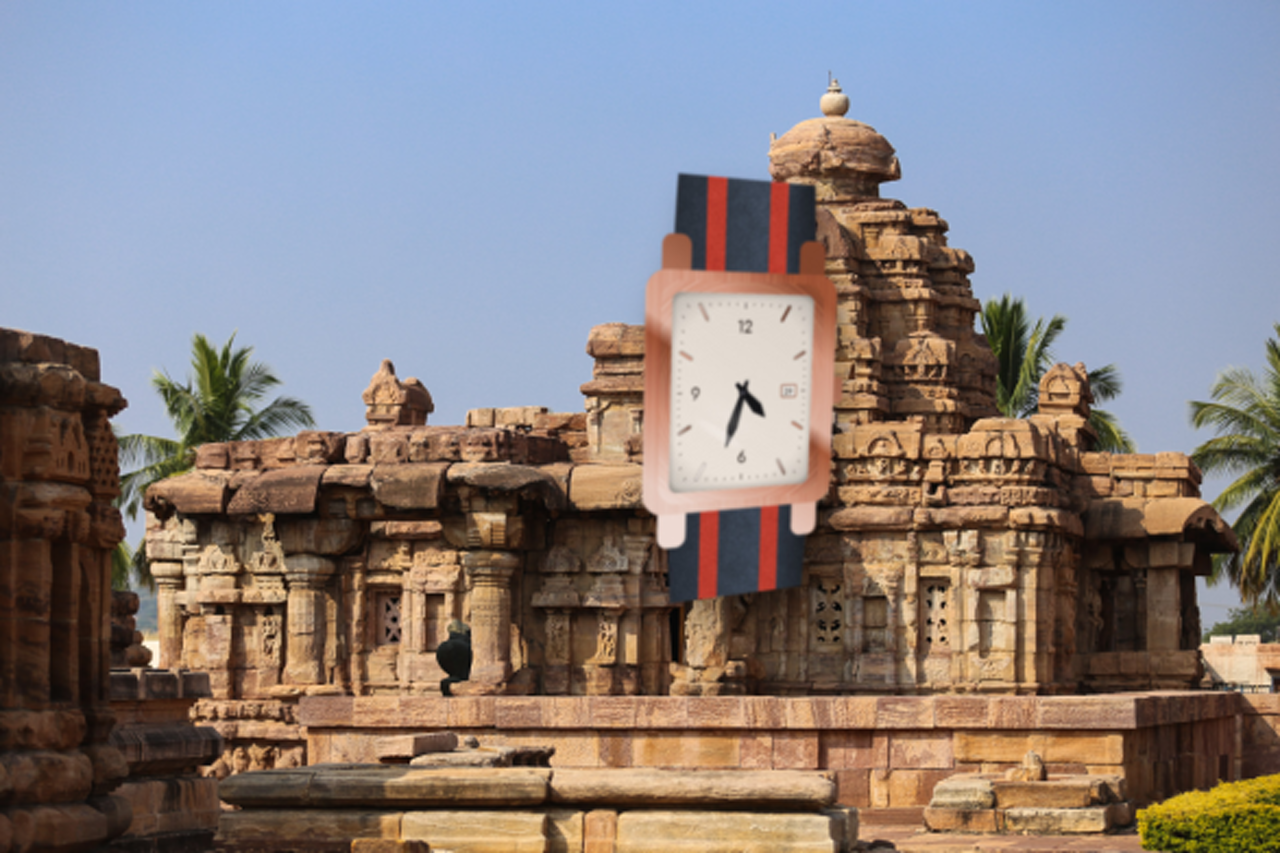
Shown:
4 h 33 min
